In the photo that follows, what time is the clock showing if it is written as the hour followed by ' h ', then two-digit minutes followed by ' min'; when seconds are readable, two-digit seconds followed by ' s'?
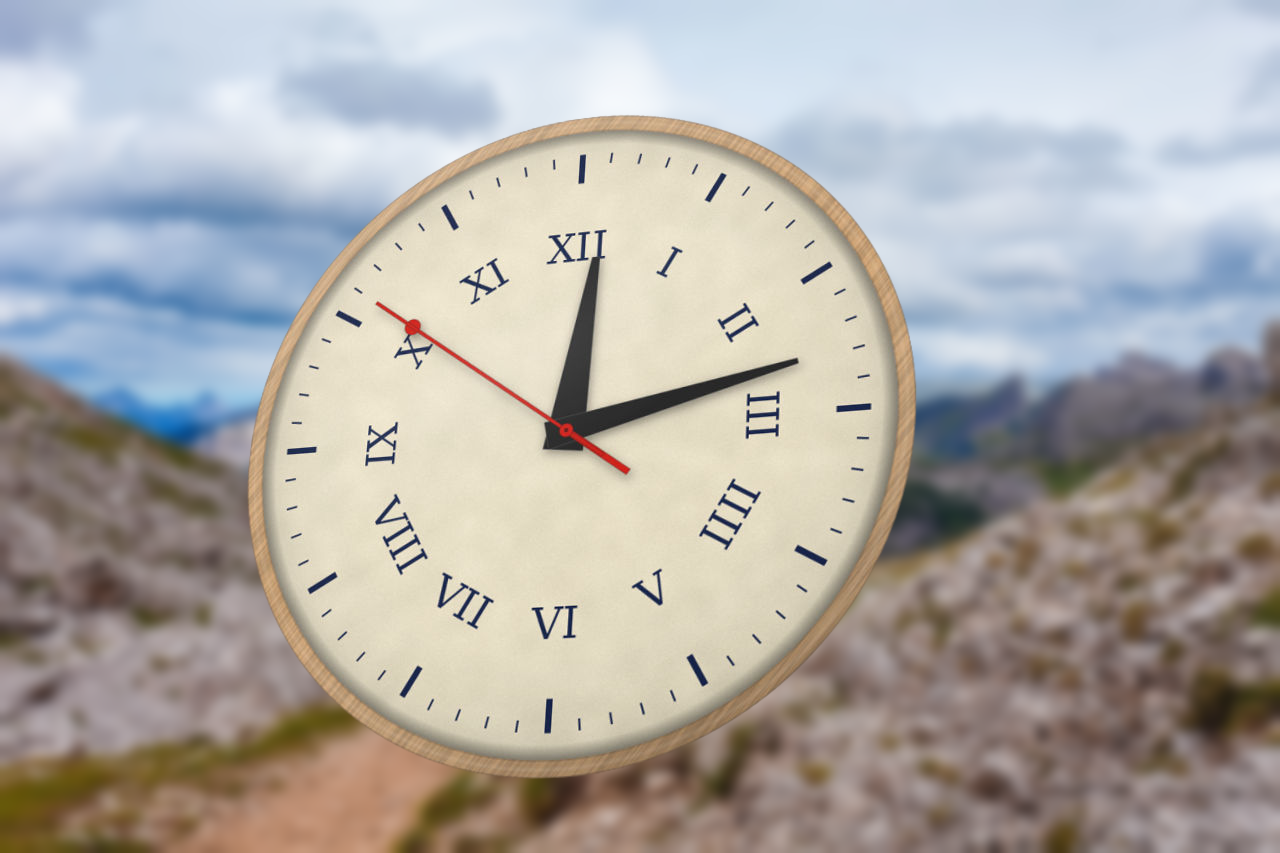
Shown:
12 h 12 min 51 s
